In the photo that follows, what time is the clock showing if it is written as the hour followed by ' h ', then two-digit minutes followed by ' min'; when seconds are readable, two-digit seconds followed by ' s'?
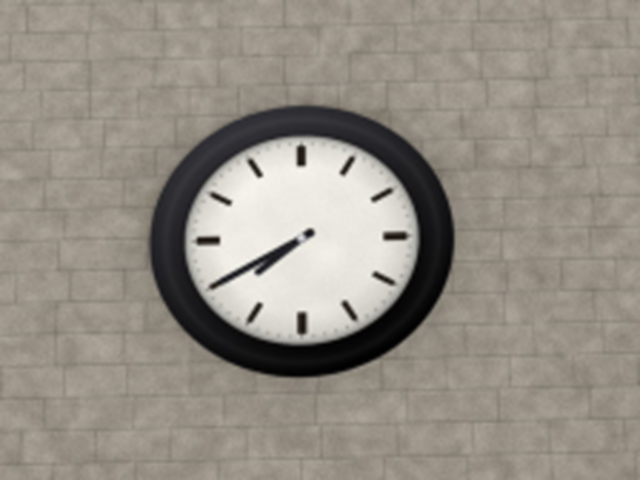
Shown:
7 h 40 min
